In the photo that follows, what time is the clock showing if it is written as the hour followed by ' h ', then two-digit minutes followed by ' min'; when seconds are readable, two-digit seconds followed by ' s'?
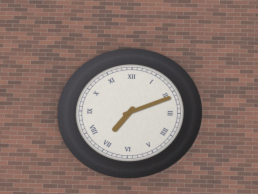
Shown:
7 h 11 min
